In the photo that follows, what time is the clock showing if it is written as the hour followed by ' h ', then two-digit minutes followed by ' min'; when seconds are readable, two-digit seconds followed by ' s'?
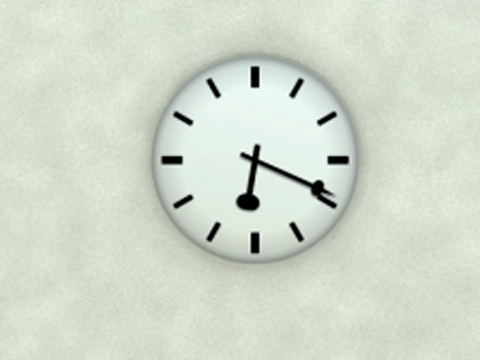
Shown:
6 h 19 min
